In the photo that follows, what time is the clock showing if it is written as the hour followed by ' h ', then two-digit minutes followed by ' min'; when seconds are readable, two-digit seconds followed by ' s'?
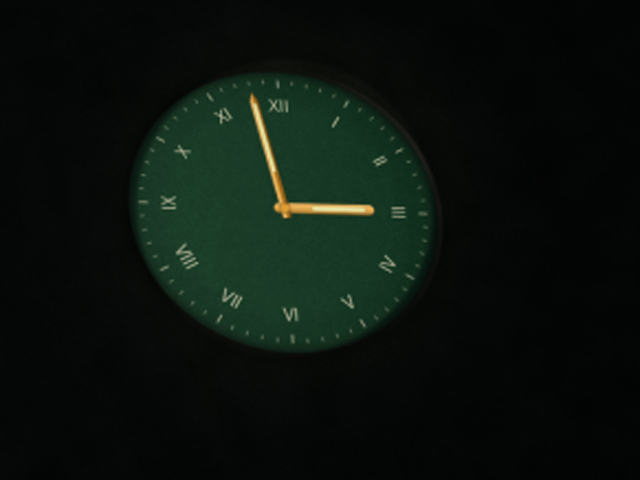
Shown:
2 h 58 min
